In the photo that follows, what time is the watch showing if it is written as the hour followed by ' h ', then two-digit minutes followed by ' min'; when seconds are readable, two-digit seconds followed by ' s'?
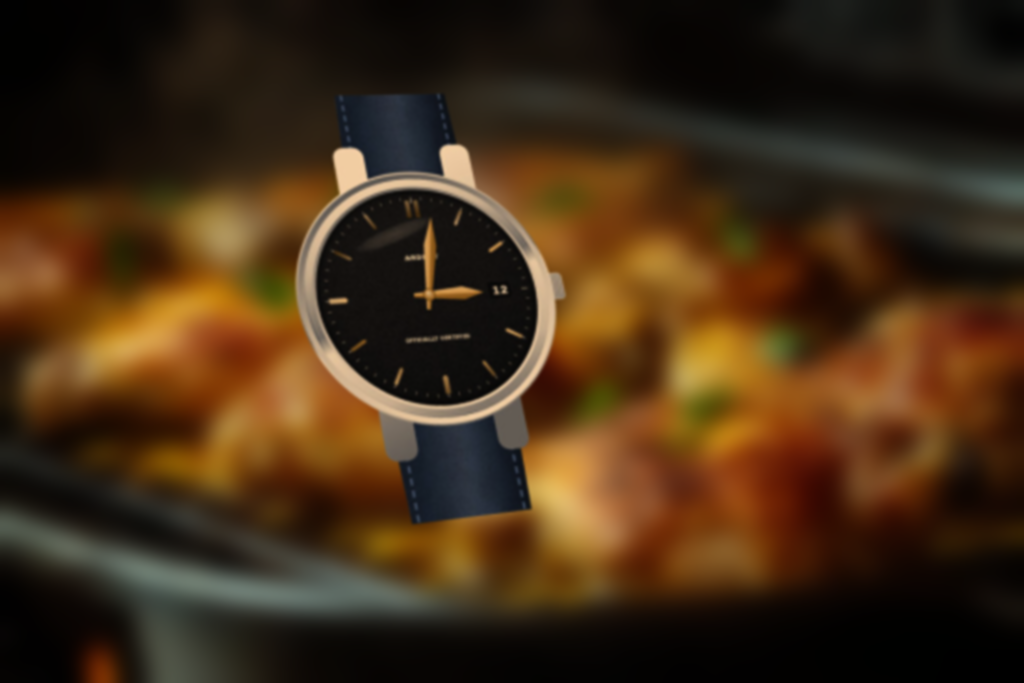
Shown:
3 h 02 min
